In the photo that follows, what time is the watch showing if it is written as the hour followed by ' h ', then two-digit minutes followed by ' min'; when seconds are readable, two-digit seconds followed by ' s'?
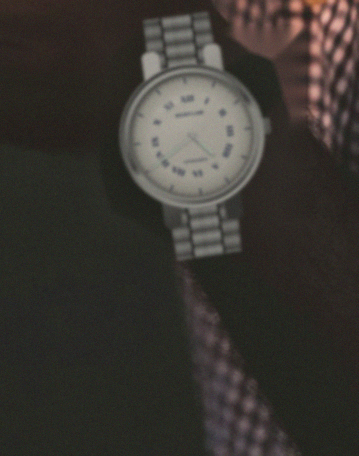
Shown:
4 h 40 min
